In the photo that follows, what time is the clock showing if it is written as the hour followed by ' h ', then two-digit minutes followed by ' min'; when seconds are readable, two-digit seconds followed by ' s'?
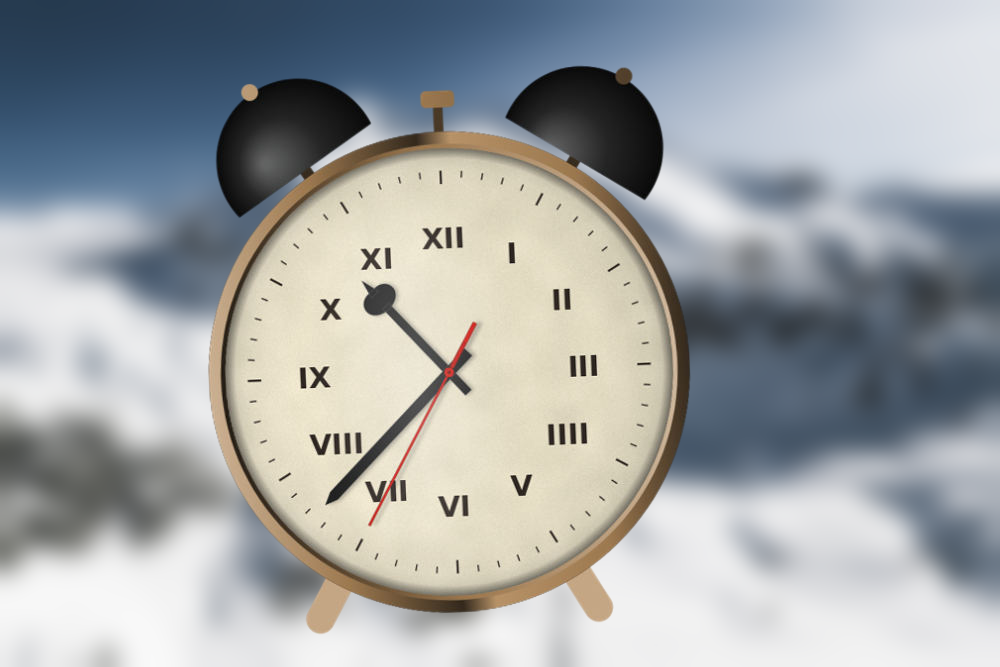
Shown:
10 h 37 min 35 s
